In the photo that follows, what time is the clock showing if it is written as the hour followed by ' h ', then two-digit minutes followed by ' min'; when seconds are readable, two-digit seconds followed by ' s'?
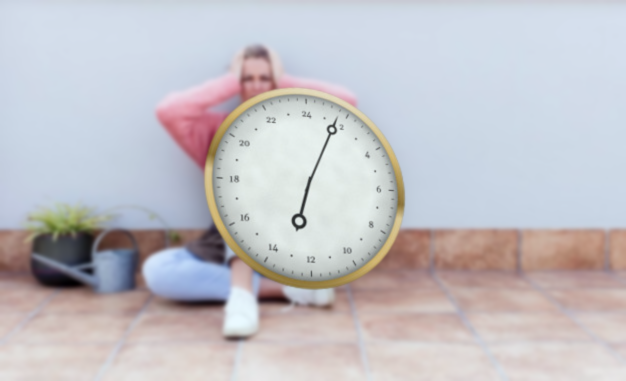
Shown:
13 h 04 min
